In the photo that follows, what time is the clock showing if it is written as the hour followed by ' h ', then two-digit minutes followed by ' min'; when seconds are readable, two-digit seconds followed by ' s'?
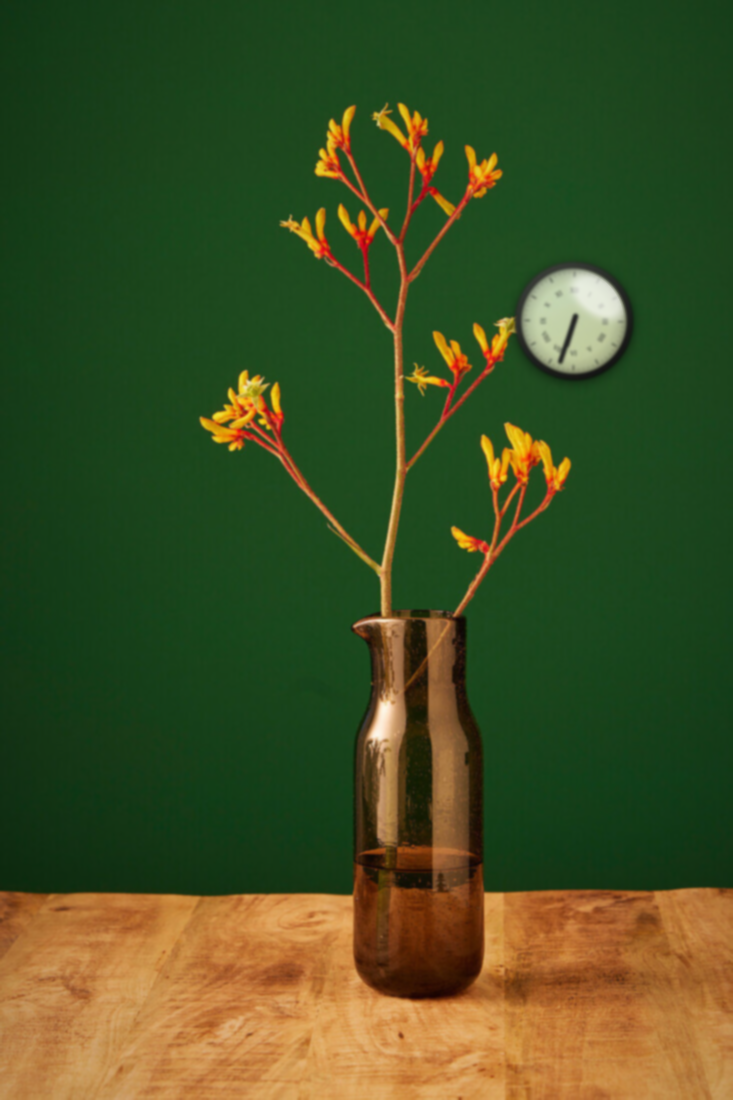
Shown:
6 h 33 min
